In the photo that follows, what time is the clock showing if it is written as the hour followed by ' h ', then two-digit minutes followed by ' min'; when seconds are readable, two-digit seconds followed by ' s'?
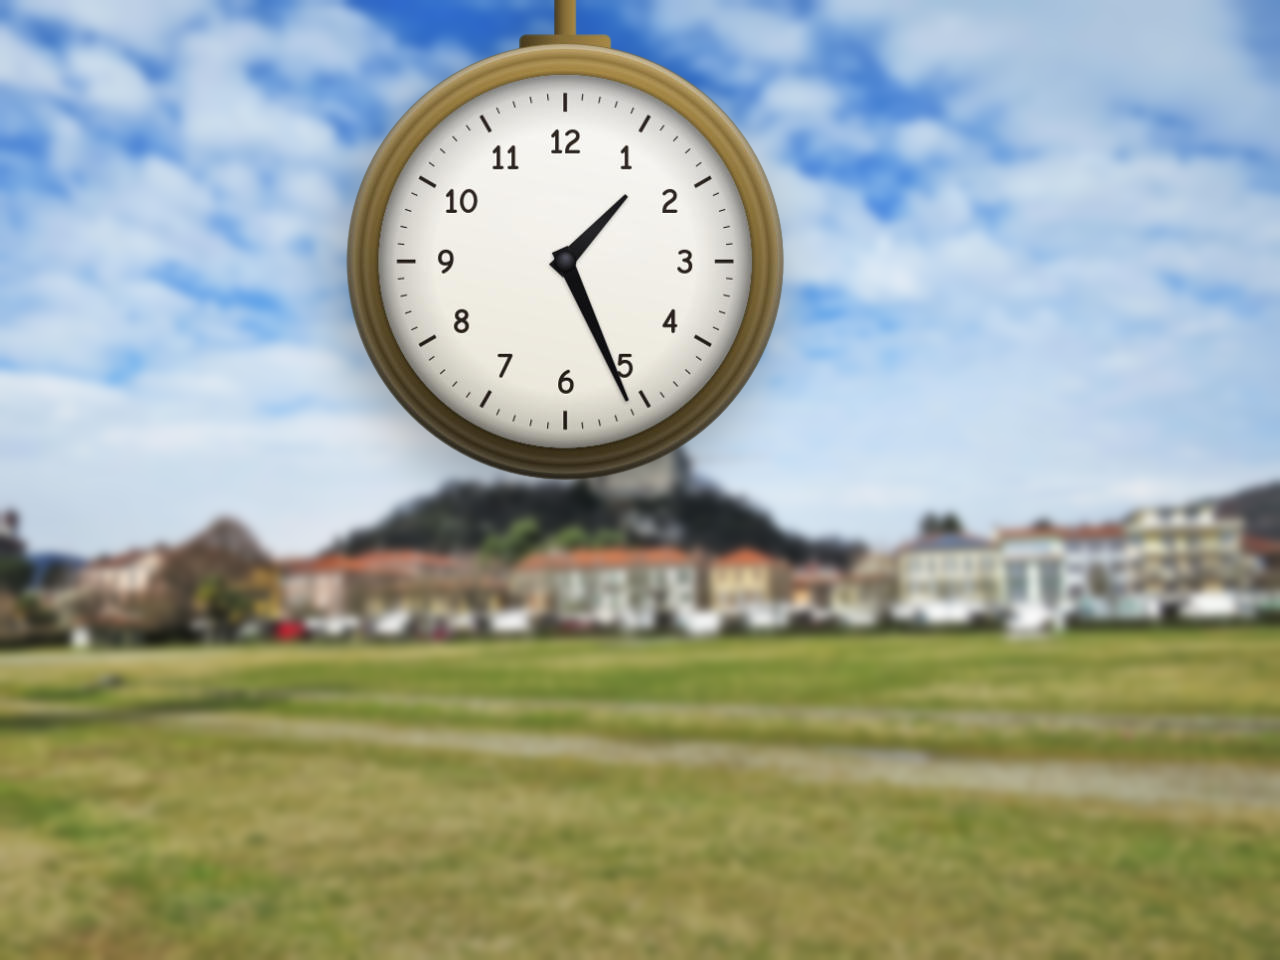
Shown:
1 h 26 min
